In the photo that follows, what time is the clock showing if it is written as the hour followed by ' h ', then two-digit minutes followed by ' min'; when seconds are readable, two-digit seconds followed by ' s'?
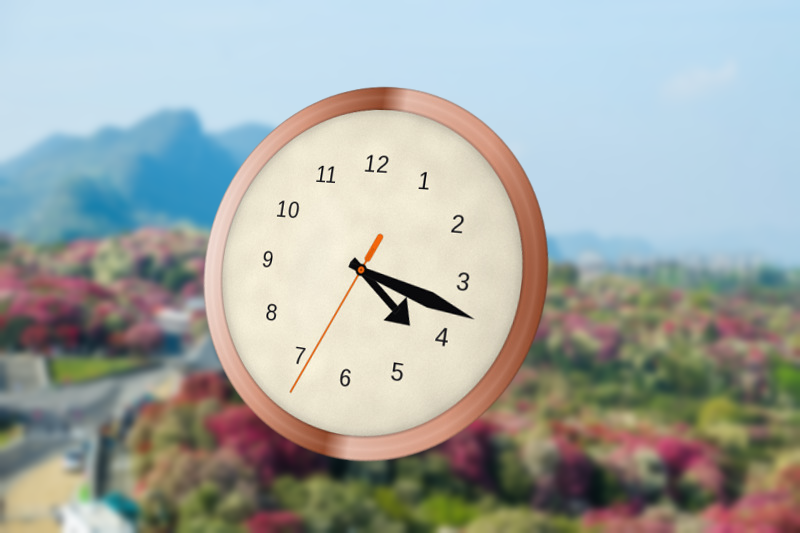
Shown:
4 h 17 min 34 s
